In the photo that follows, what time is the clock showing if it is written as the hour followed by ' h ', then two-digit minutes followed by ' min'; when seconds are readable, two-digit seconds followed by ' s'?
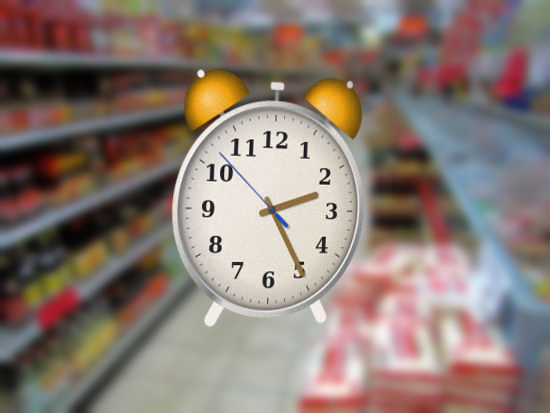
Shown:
2 h 24 min 52 s
